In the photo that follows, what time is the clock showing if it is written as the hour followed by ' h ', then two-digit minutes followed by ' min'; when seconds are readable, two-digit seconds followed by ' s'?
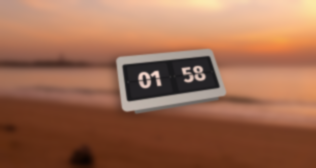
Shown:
1 h 58 min
